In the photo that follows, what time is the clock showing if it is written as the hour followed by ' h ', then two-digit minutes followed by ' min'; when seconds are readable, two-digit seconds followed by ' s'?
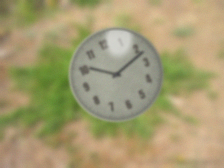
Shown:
10 h 12 min
